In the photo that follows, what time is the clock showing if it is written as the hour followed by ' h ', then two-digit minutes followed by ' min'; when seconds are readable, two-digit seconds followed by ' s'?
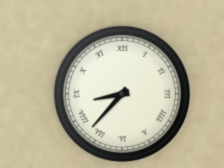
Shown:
8 h 37 min
